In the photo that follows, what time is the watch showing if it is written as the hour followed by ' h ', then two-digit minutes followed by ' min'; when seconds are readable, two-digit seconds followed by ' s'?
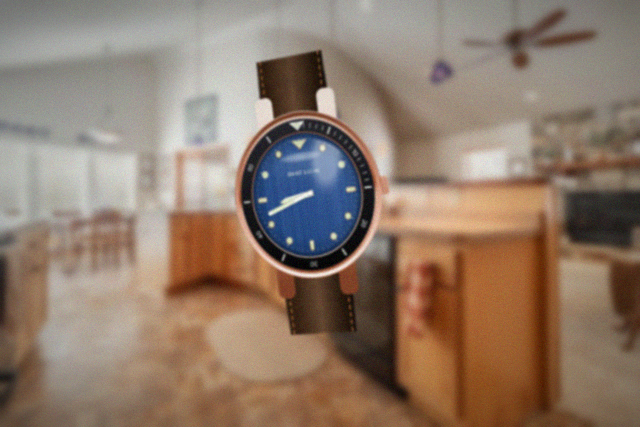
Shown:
8 h 42 min
